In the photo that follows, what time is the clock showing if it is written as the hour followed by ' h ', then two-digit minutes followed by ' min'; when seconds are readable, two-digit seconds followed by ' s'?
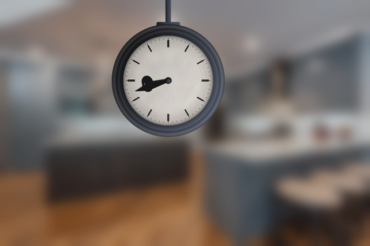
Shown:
8 h 42 min
